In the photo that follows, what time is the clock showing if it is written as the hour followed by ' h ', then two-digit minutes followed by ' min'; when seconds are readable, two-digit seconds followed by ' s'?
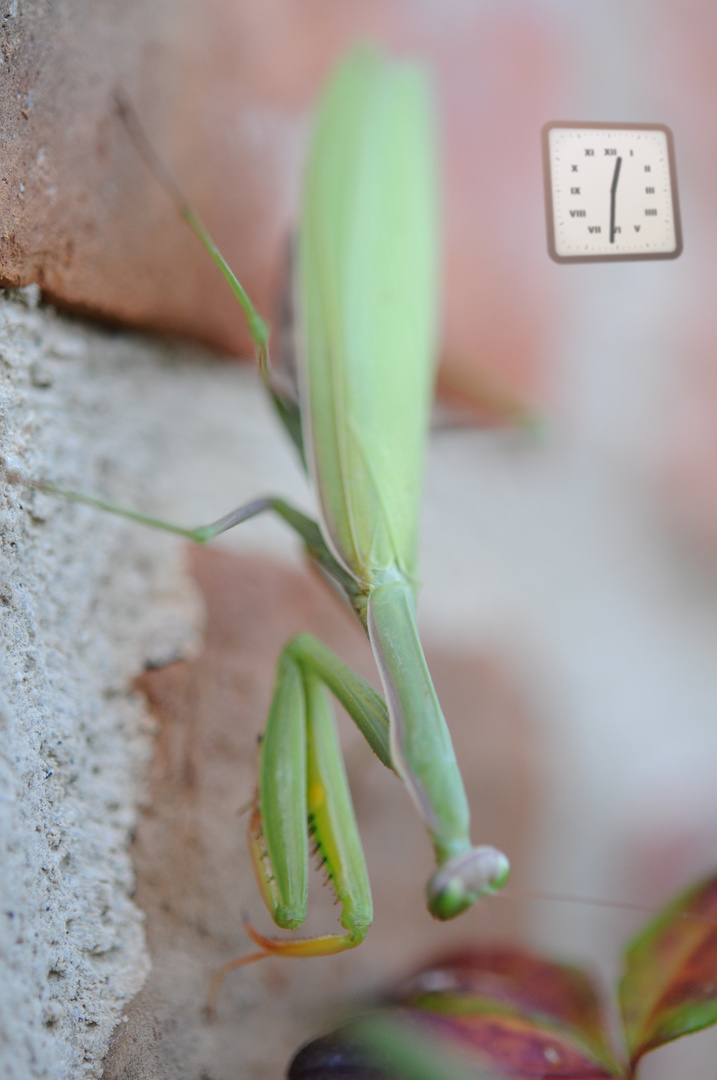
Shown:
12 h 31 min
